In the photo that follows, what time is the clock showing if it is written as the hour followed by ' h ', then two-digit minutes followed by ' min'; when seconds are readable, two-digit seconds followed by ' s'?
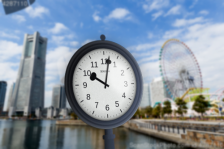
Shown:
10 h 02 min
